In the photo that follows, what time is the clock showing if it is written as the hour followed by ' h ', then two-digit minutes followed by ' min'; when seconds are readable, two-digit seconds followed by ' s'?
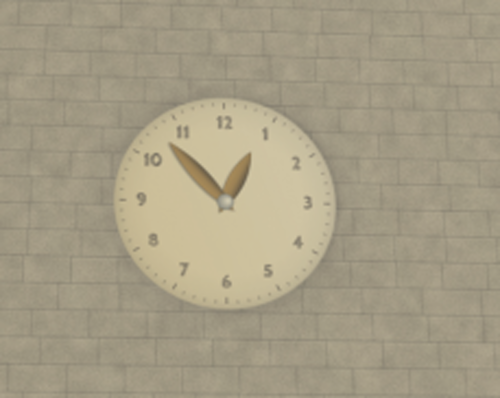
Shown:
12 h 53 min
